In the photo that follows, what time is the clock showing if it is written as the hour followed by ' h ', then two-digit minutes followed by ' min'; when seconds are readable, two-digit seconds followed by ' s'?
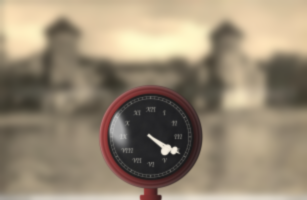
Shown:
4 h 20 min
